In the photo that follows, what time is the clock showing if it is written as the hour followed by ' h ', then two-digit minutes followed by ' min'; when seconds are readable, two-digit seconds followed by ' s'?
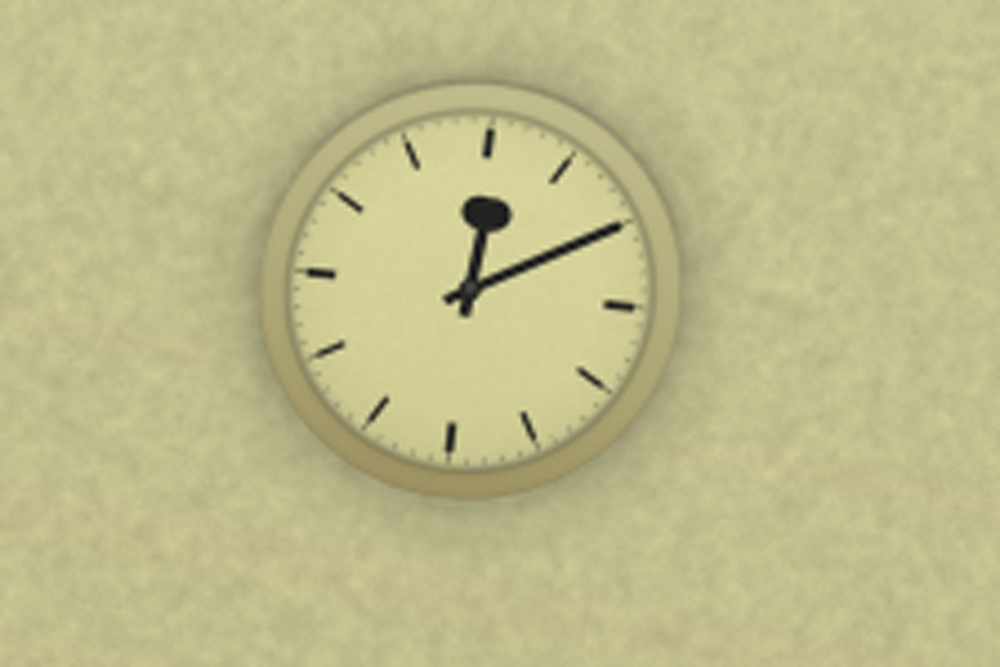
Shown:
12 h 10 min
